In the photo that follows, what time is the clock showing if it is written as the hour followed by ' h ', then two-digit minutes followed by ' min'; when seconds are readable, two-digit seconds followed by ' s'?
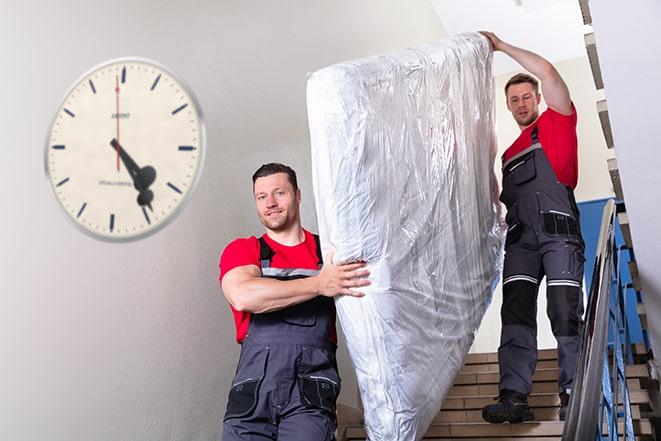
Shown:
4 h 23 min 59 s
